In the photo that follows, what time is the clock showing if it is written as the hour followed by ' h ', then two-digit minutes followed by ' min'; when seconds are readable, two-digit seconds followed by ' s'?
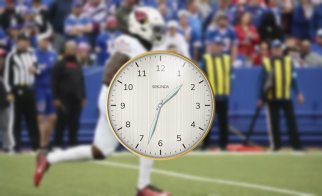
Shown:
1 h 33 min
